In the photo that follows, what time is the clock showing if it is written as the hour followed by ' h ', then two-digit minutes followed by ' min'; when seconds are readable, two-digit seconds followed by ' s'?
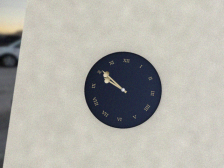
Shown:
9 h 51 min
